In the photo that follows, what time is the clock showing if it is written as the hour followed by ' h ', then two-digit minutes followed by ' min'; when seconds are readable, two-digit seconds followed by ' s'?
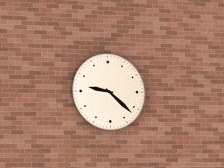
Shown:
9 h 22 min
